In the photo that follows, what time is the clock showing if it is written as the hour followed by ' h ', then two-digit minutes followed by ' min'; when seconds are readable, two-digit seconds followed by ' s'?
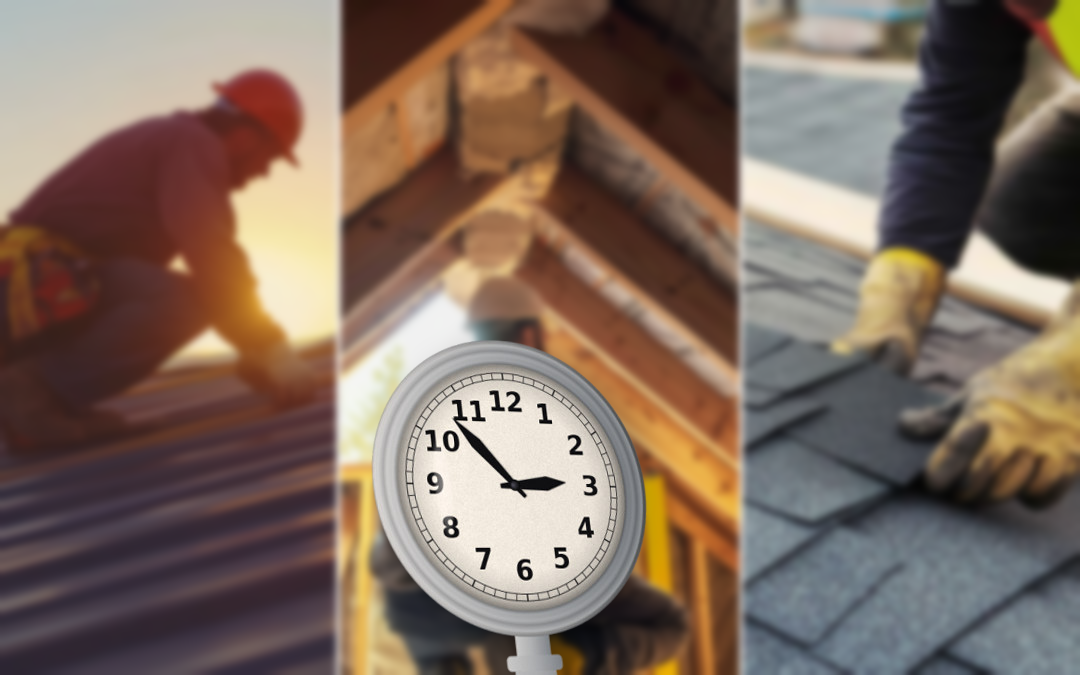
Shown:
2 h 53 min
